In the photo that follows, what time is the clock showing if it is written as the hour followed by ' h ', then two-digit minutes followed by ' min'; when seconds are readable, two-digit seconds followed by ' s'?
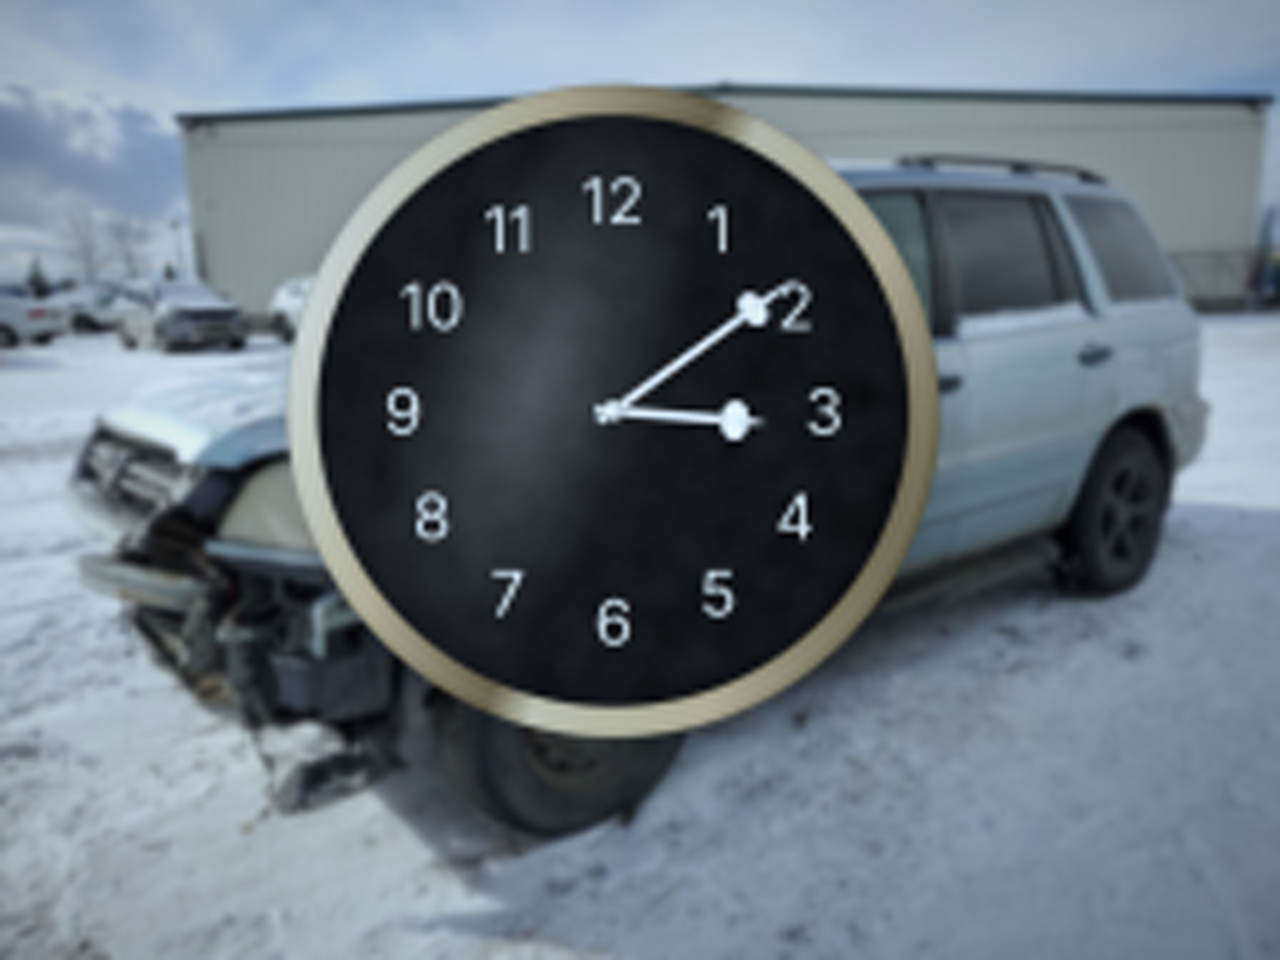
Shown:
3 h 09 min
